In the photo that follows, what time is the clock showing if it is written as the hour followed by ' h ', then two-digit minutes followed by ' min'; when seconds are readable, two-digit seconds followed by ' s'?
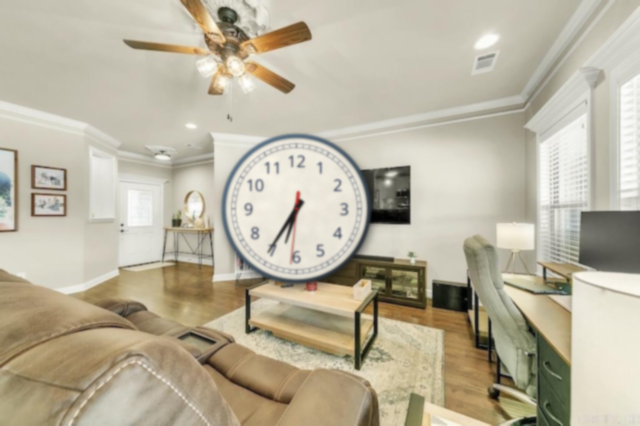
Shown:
6 h 35 min 31 s
